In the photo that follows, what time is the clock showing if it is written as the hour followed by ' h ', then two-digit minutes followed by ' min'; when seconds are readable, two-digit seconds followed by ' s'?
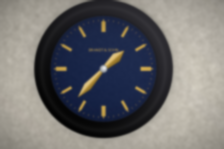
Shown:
1 h 37 min
